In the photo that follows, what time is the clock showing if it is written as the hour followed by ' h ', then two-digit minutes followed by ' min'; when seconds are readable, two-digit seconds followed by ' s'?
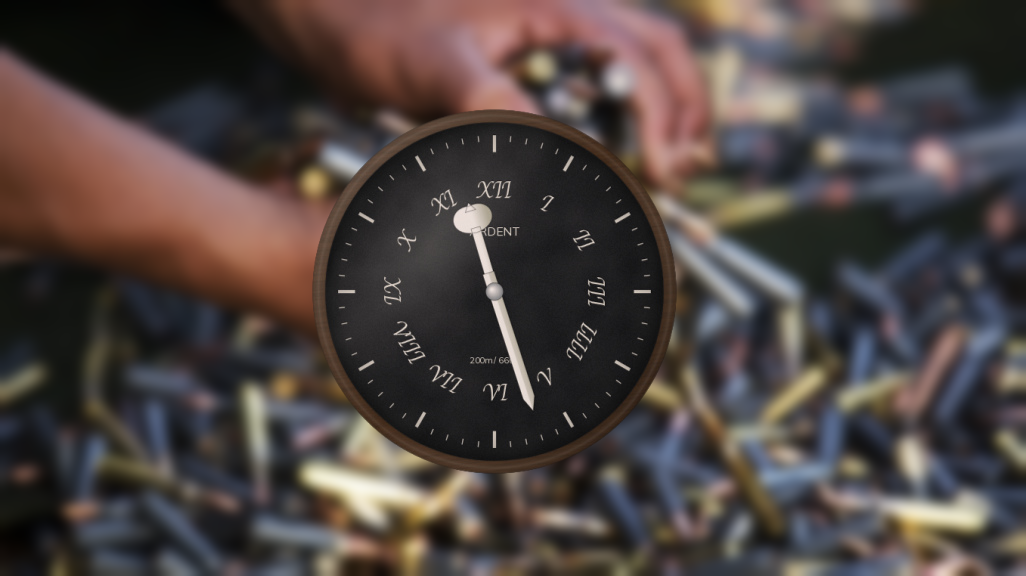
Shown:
11 h 27 min
